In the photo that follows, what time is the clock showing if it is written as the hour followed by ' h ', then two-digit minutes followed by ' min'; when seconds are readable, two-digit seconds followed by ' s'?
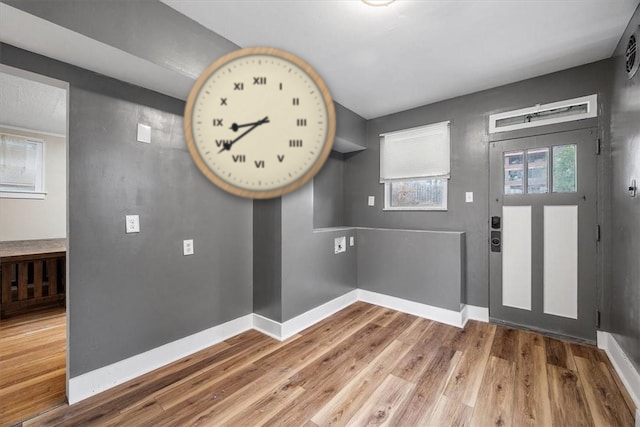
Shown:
8 h 39 min
